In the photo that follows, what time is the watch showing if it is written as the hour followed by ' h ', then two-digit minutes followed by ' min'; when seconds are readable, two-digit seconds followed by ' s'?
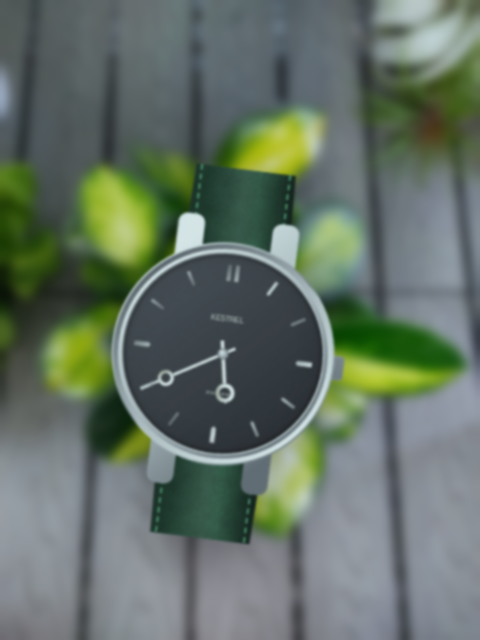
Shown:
5 h 40 min
